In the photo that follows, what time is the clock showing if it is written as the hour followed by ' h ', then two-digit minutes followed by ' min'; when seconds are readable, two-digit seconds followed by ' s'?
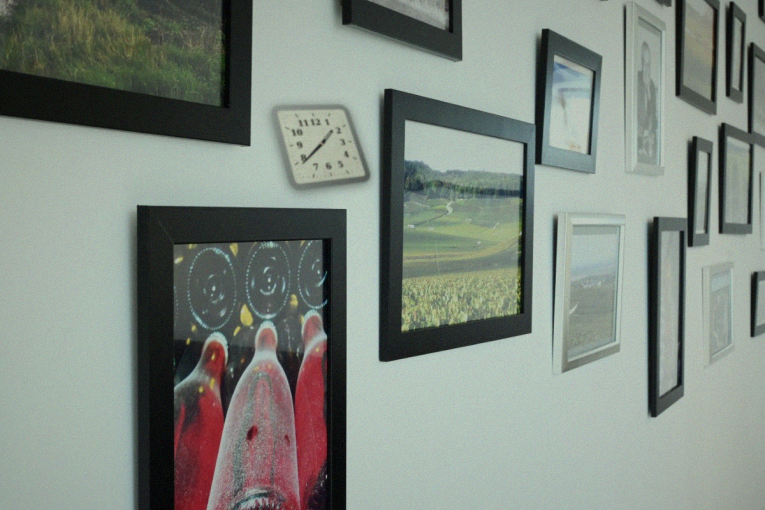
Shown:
1 h 39 min
